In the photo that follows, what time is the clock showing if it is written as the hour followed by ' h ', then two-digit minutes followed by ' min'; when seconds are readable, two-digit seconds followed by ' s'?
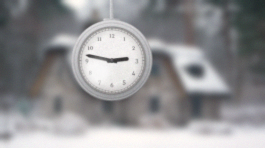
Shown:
2 h 47 min
